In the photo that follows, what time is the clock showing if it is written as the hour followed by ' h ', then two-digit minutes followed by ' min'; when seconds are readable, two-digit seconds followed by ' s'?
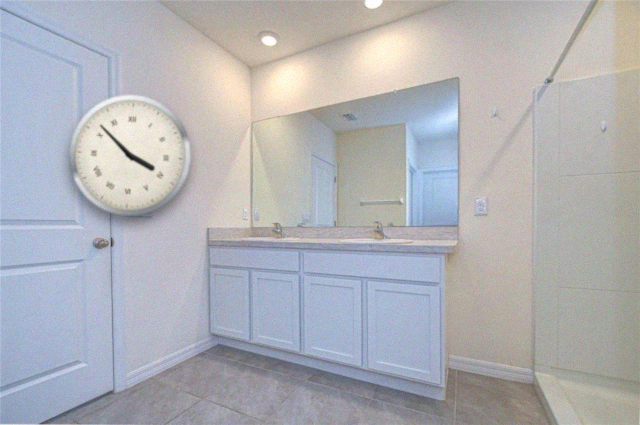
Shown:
3 h 52 min
